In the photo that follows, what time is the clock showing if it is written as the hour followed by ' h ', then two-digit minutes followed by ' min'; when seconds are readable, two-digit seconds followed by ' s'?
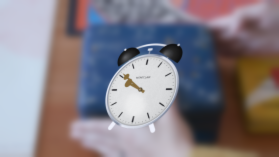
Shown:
9 h 51 min
